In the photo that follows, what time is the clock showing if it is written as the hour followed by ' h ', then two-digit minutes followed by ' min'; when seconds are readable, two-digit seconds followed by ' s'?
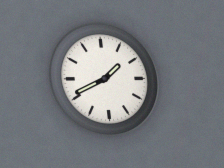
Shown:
1 h 41 min
